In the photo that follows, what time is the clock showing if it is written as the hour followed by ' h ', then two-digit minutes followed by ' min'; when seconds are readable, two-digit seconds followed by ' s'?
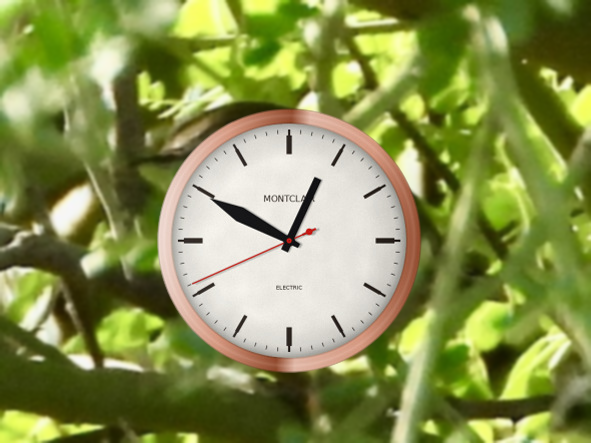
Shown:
12 h 49 min 41 s
